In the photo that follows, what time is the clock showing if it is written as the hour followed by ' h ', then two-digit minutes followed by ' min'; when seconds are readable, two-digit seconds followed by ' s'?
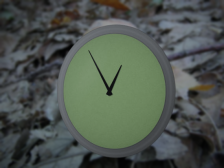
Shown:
12 h 55 min
